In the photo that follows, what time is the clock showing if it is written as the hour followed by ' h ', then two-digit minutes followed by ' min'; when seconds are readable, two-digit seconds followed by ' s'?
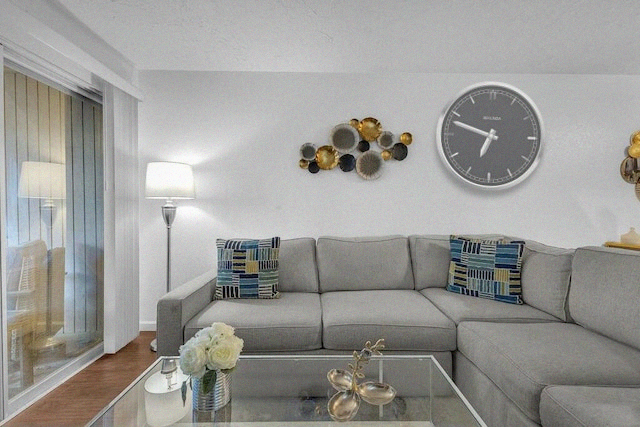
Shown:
6 h 48 min
